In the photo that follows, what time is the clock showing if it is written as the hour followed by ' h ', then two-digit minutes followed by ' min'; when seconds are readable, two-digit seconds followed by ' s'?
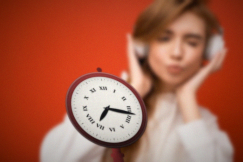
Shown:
7 h 17 min
